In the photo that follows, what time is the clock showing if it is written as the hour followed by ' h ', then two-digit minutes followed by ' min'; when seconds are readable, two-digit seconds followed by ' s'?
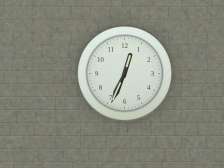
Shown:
12 h 34 min
